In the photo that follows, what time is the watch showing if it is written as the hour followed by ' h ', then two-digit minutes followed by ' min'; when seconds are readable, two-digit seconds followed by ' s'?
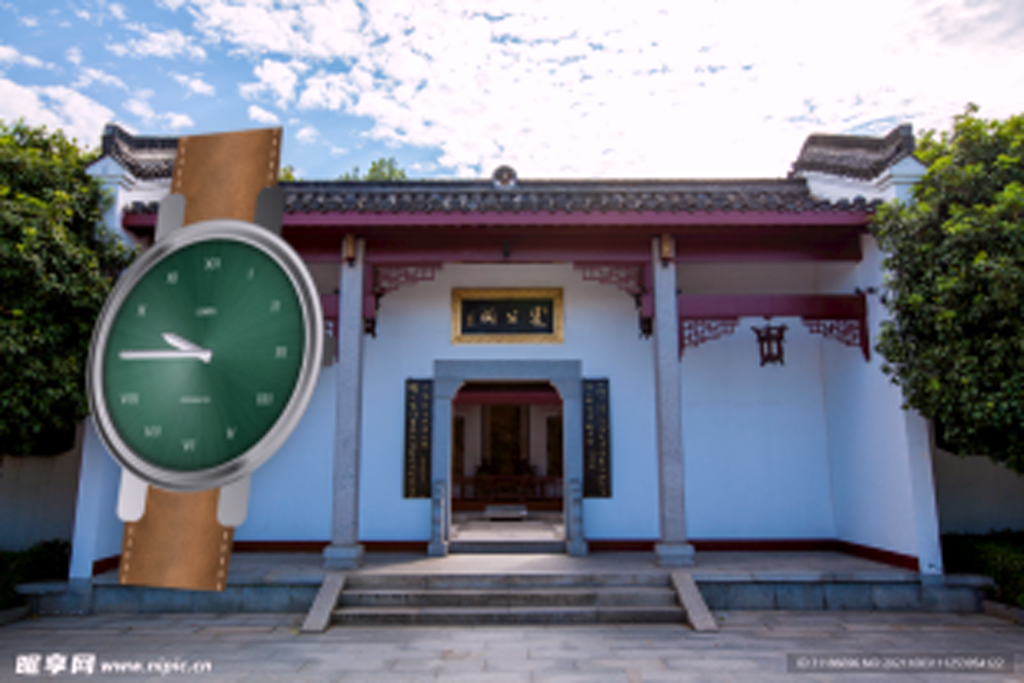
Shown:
9 h 45 min
